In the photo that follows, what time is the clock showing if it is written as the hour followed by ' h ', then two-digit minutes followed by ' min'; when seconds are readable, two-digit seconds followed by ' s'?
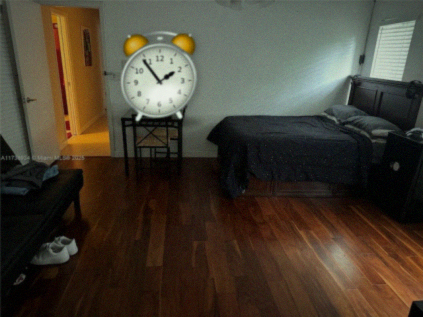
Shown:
1 h 54 min
